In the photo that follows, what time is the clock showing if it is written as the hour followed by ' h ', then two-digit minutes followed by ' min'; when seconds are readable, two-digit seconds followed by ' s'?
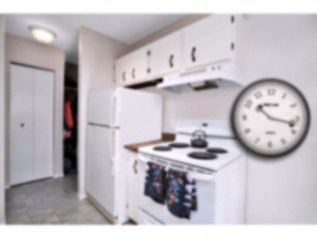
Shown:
10 h 17 min
